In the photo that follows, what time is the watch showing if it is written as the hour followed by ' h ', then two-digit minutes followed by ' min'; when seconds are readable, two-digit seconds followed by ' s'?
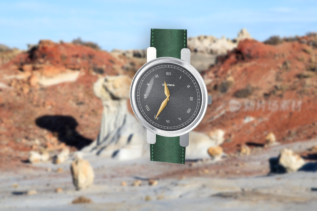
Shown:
11 h 35 min
